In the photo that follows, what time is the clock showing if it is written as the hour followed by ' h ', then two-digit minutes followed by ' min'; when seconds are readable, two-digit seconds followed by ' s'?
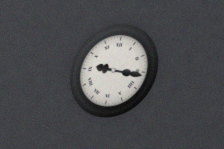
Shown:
9 h 16 min
